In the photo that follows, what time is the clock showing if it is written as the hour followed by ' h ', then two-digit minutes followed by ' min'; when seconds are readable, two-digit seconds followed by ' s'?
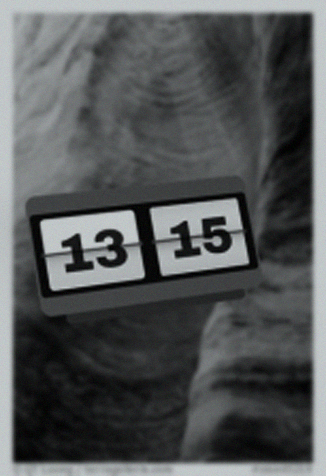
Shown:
13 h 15 min
